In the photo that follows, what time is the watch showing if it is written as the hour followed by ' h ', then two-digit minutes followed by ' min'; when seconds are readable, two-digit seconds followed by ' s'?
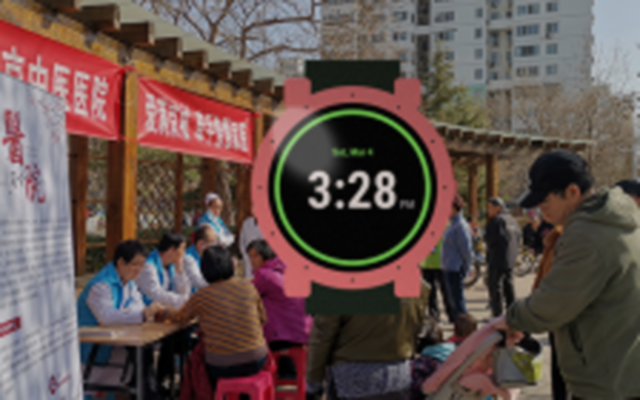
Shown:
3 h 28 min
